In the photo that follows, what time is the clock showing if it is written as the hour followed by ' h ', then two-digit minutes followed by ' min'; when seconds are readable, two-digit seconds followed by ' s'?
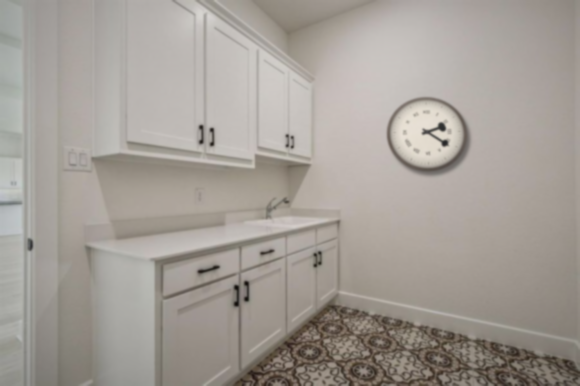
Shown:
2 h 21 min
